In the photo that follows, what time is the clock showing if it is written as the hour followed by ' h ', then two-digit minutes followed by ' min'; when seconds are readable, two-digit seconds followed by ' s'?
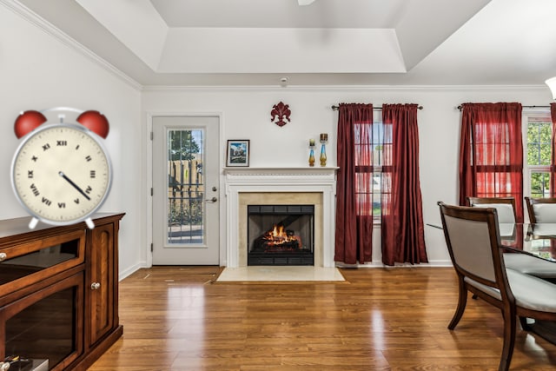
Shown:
4 h 22 min
